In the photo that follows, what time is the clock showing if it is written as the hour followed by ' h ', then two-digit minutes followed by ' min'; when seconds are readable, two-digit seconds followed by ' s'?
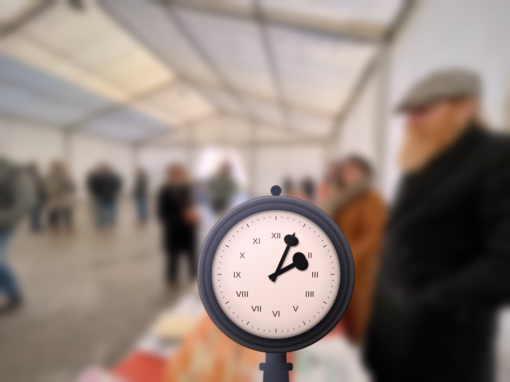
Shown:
2 h 04 min
